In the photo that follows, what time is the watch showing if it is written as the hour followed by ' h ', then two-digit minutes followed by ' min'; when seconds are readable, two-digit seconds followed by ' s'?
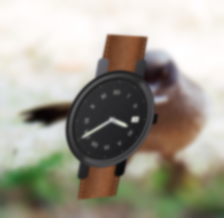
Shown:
3 h 40 min
